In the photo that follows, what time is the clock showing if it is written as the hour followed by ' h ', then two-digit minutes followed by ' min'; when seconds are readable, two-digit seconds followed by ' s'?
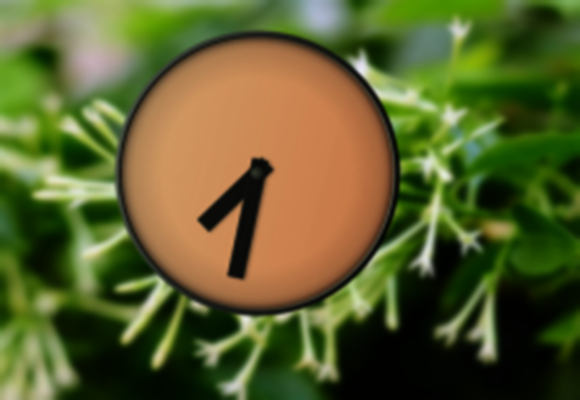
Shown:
7 h 32 min
